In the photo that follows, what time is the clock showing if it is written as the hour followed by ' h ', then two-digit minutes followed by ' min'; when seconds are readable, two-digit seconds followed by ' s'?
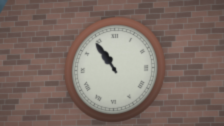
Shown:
10 h 54 min
